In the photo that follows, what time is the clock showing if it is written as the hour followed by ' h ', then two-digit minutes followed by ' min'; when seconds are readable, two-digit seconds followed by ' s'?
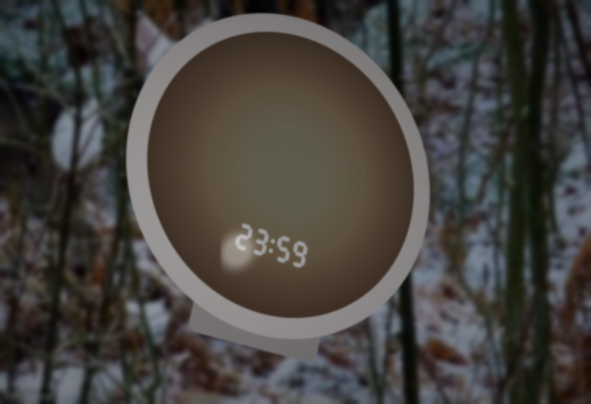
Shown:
23 h 59 min
